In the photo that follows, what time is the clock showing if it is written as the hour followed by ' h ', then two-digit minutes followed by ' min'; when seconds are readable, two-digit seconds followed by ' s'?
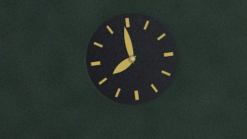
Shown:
7 h 59 min
